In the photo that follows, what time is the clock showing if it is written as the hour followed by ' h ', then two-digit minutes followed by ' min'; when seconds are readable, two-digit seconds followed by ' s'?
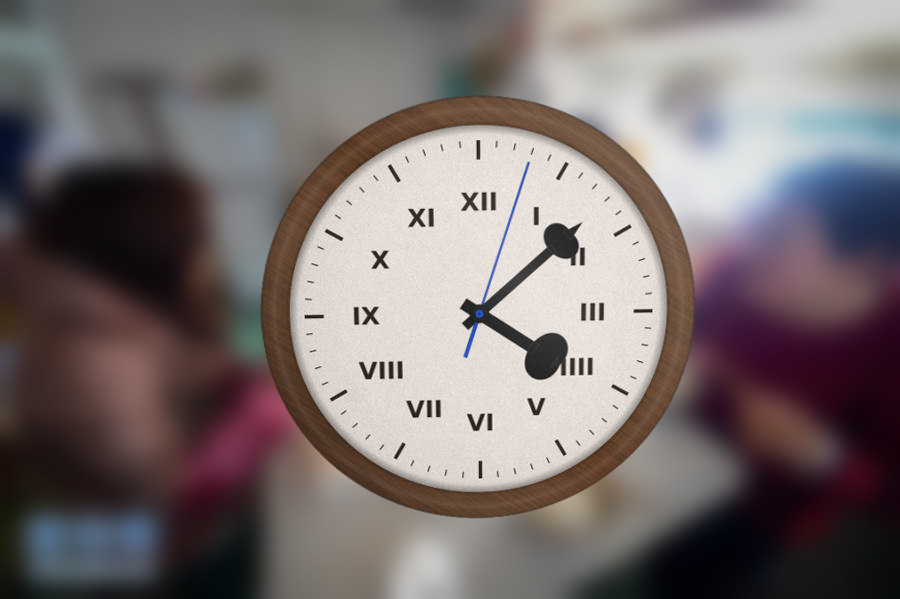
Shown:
4 h 08 min 03 s
